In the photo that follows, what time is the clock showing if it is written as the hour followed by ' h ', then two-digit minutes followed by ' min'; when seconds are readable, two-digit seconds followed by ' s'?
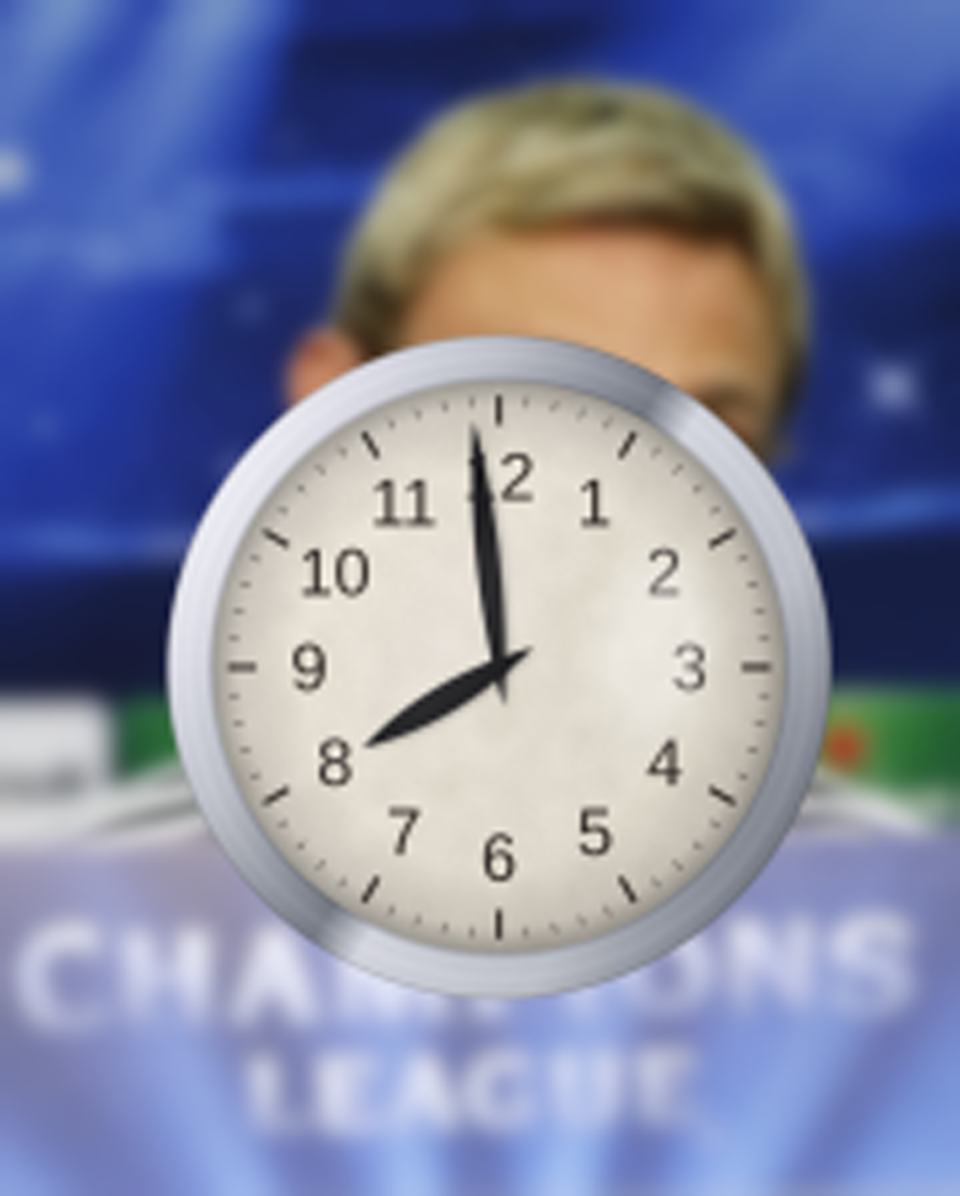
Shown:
7 h 59 min
